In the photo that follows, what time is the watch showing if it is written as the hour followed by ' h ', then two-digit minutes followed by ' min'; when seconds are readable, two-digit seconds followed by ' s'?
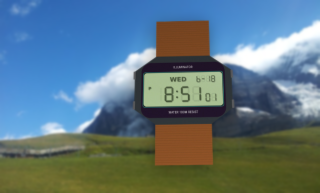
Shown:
8 h 51 min 01 s
